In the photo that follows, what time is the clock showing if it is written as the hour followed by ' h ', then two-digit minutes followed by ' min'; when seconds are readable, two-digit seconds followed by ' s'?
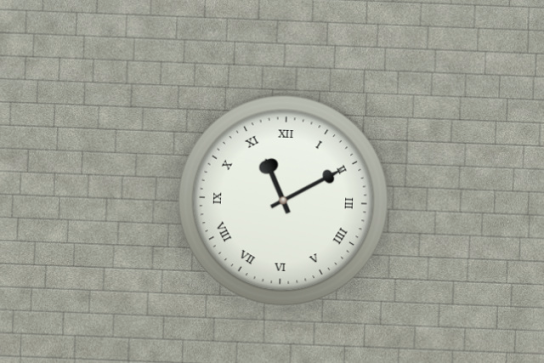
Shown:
11 h 10 min
